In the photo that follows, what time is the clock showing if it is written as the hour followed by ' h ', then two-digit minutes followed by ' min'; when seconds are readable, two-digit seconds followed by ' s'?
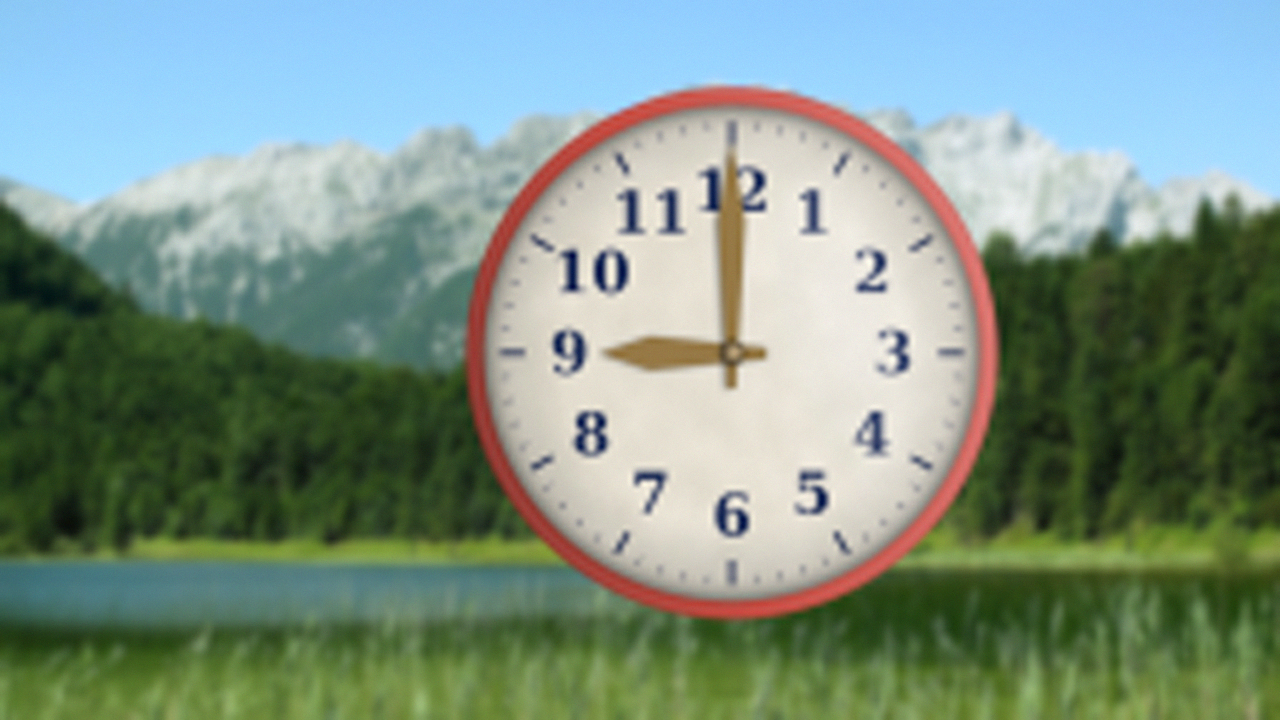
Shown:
9 h 00 min
